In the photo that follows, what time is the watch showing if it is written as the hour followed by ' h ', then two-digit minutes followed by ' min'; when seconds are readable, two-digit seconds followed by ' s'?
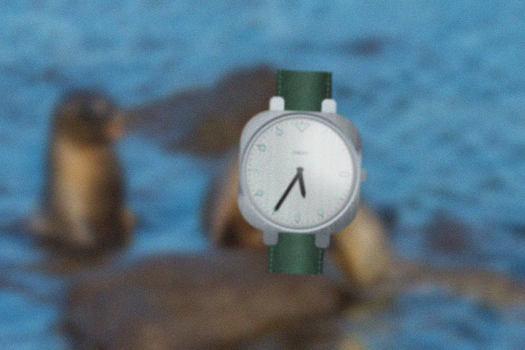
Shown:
5 h 35 min
